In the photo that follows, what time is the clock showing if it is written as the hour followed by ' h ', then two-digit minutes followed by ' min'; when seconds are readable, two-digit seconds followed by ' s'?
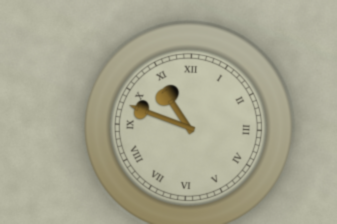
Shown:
10 h 48 min
